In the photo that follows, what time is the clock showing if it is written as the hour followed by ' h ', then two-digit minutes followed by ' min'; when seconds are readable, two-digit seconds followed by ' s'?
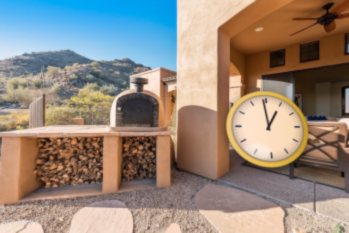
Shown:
12 h 59 min
